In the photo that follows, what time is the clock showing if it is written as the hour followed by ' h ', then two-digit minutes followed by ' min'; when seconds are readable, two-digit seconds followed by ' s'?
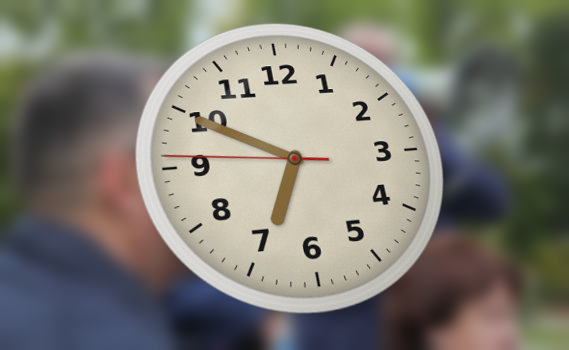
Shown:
6 h 49 min 46 s
